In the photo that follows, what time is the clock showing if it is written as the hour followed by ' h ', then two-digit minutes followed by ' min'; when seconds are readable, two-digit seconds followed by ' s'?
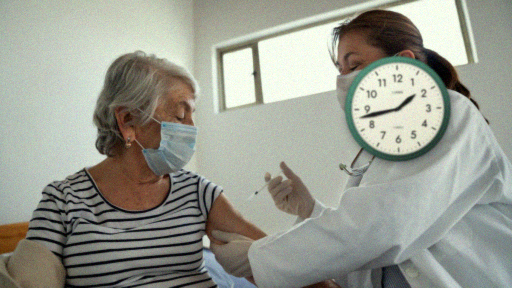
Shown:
1 h 43 min
